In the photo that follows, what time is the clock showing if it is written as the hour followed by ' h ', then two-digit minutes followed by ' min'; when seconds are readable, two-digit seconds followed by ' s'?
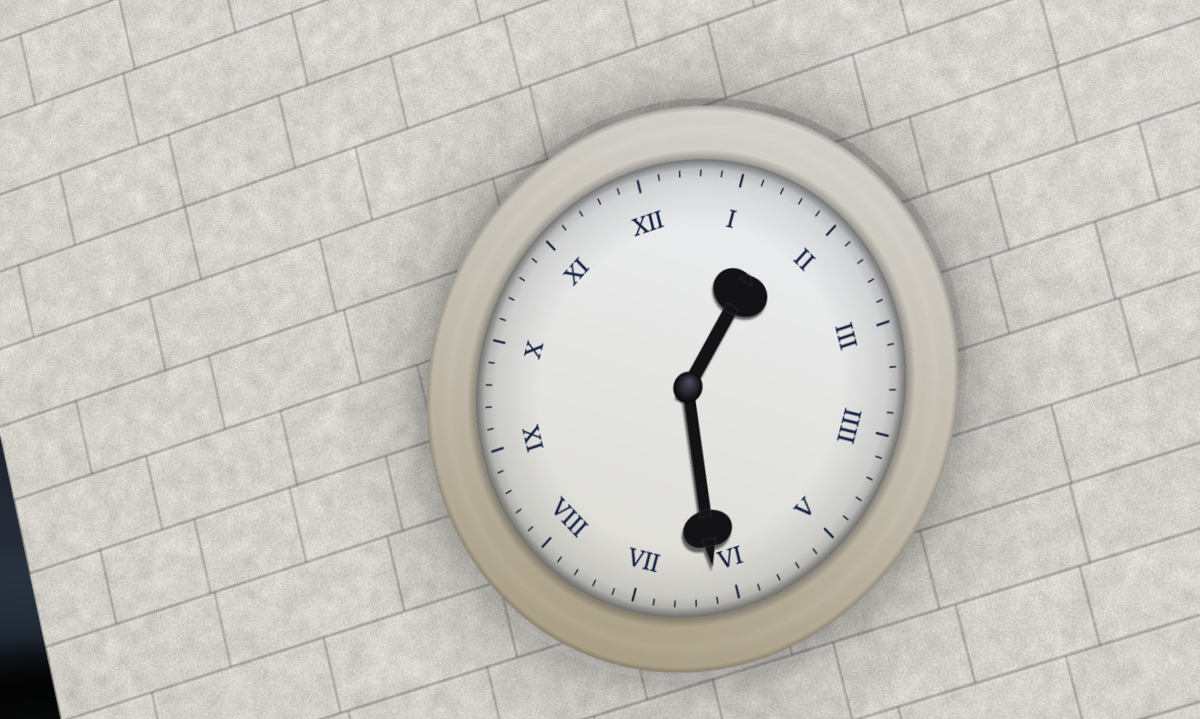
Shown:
1 h 31 min
